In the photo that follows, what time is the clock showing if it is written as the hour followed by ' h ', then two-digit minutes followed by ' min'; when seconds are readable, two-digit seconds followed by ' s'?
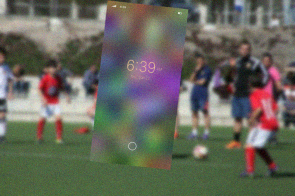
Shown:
6 h 39 min
